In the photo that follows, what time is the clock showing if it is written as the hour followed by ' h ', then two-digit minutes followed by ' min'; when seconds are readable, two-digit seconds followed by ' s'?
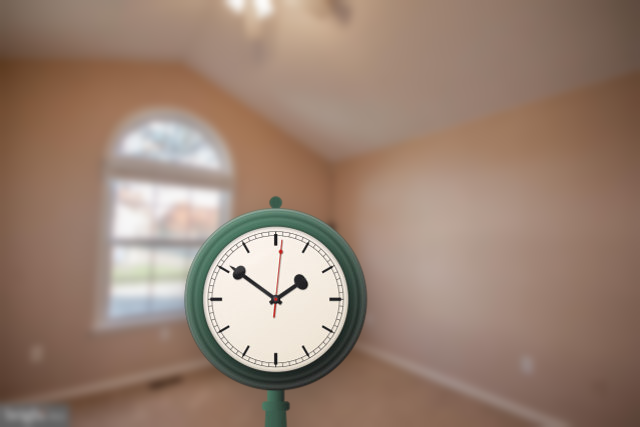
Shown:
1 h 51 min 01 s
